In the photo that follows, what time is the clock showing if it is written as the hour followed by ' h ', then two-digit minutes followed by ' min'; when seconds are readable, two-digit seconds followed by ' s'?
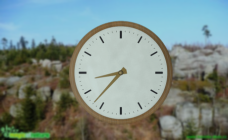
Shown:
8 h 37 min
